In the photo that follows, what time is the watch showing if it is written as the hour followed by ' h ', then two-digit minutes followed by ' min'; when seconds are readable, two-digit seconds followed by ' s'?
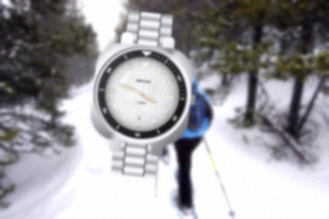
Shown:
3 h 48 min
